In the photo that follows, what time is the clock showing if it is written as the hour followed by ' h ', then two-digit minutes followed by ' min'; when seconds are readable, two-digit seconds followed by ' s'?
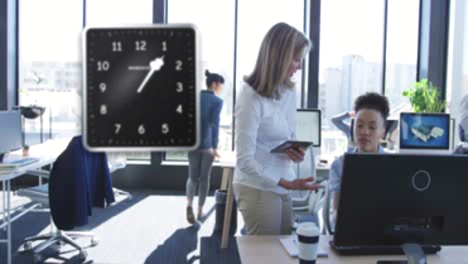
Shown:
1 h 06 min
